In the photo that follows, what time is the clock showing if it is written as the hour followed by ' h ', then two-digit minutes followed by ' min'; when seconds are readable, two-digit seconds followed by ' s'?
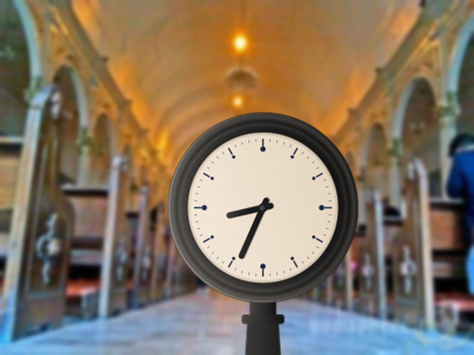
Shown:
8 h 34 min
